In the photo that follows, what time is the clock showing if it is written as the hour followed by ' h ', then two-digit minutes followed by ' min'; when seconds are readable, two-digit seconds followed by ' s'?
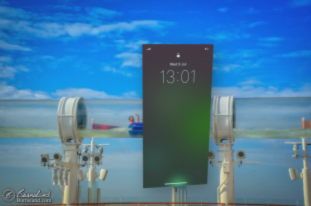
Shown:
13 h 01 min
